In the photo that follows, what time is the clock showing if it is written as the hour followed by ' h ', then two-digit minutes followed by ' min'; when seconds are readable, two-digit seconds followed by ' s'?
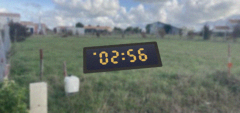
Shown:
2 h 56 min
